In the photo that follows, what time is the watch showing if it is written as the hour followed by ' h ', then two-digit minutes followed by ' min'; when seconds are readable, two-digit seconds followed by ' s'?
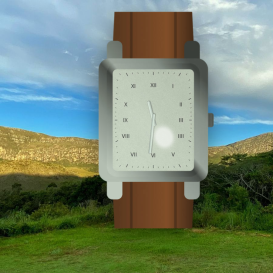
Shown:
11 h 31 min
